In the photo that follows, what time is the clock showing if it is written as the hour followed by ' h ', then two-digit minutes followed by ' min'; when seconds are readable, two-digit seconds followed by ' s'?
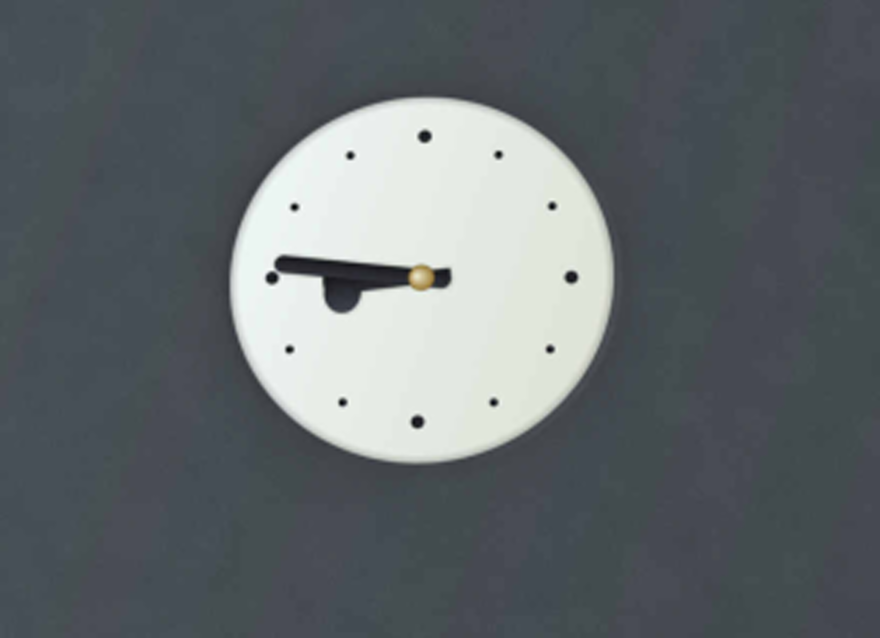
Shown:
8 h 46 min
